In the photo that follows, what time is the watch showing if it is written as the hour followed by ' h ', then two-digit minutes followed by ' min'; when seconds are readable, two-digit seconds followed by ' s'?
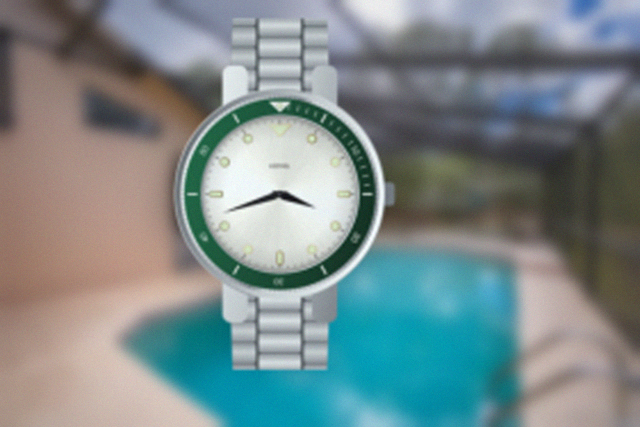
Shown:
3 h 42 min
